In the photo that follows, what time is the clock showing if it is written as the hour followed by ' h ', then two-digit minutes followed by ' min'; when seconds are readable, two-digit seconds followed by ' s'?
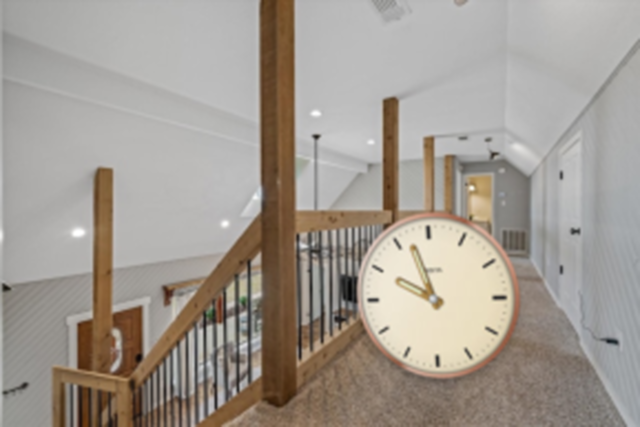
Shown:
9 h 57 min
